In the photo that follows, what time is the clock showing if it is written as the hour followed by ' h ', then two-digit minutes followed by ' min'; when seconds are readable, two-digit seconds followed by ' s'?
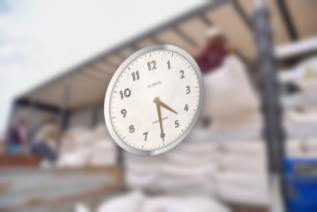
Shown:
4 h 30 min
